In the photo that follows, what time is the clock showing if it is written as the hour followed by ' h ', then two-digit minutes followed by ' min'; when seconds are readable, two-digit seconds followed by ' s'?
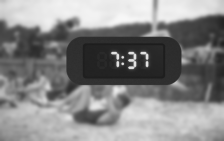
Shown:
7 h 37 min
